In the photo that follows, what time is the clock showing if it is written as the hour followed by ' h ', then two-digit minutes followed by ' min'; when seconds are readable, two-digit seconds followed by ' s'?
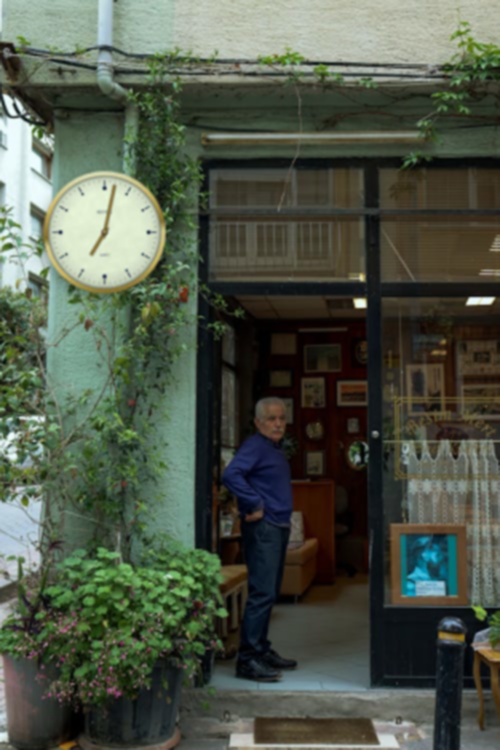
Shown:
7 h 02 min
